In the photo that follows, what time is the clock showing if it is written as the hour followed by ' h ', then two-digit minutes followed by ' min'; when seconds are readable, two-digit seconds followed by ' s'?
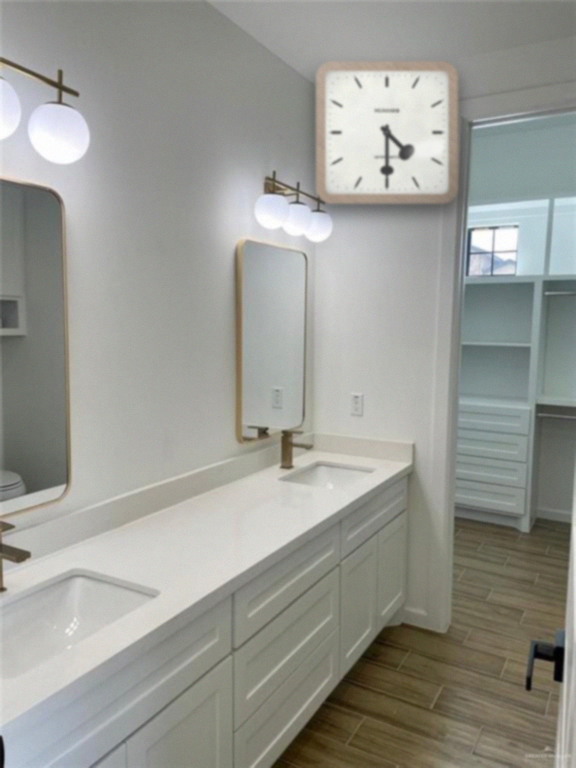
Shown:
4 h 30 min
